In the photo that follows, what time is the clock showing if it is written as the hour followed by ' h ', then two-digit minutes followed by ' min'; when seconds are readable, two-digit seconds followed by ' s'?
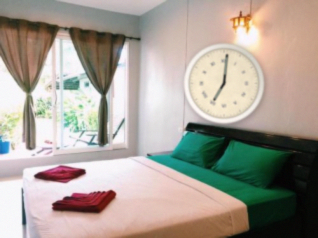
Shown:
7 h 01 min
